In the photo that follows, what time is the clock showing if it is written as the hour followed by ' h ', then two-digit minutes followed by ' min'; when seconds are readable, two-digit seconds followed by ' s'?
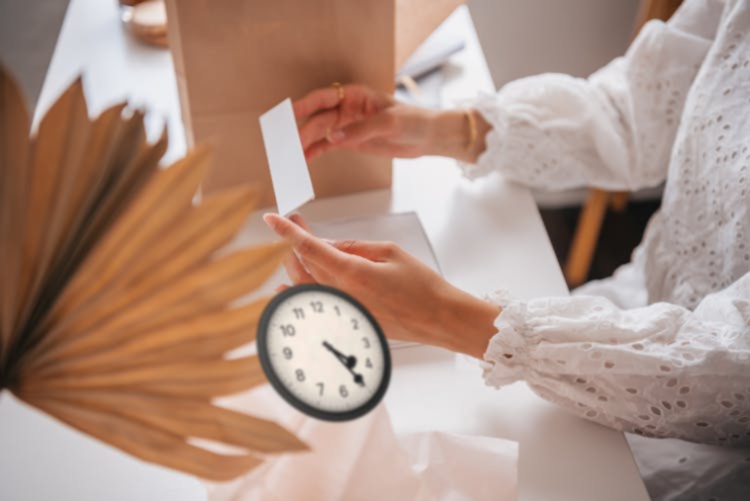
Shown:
4 h 25 min
